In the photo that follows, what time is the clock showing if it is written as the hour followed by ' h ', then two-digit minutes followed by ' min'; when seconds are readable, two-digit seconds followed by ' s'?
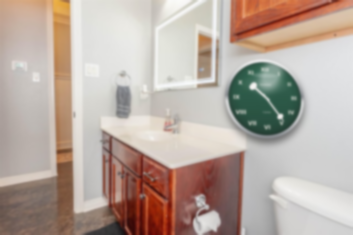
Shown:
10 h 24 min
